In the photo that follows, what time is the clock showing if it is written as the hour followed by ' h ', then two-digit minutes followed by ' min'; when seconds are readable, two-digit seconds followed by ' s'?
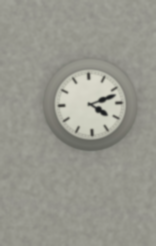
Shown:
4 h 12 min
